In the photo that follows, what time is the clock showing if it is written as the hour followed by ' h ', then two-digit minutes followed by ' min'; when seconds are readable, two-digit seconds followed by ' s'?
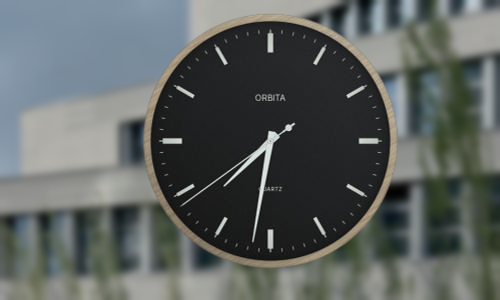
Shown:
7 h 31 min 39 s
